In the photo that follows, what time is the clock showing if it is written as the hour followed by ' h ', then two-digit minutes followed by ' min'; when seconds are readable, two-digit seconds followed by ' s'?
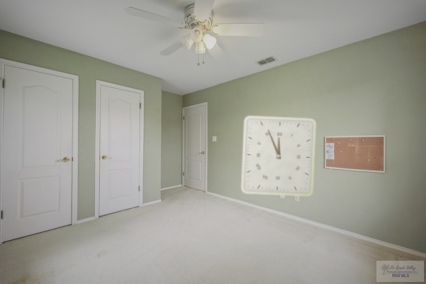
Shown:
11 h 56 min
